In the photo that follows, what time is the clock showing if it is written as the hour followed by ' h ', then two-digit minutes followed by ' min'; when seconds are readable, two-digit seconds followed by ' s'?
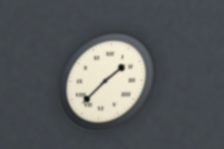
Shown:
1 h 37 min
